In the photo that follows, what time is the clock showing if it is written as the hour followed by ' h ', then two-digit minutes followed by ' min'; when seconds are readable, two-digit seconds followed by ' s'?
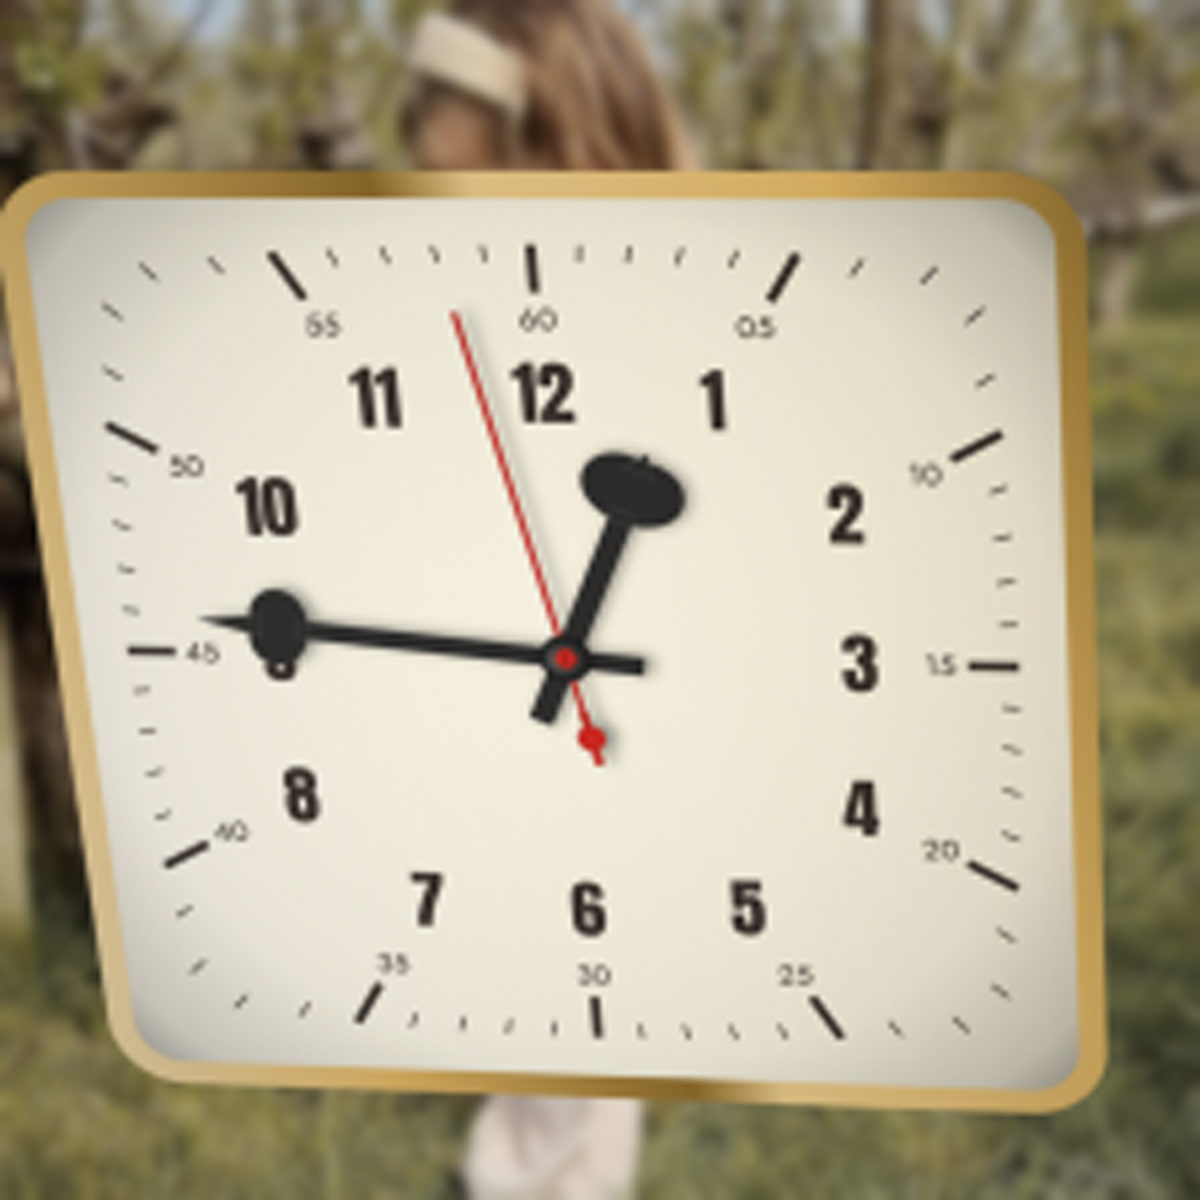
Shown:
12 h 45 min 58 s
